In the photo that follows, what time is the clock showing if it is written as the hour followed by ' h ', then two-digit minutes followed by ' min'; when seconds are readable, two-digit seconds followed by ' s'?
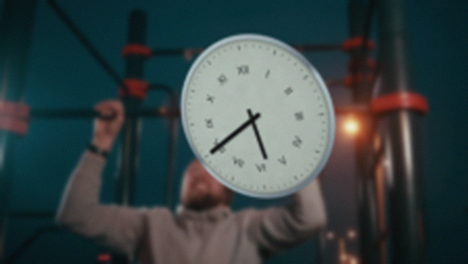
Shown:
5 h 40 min
